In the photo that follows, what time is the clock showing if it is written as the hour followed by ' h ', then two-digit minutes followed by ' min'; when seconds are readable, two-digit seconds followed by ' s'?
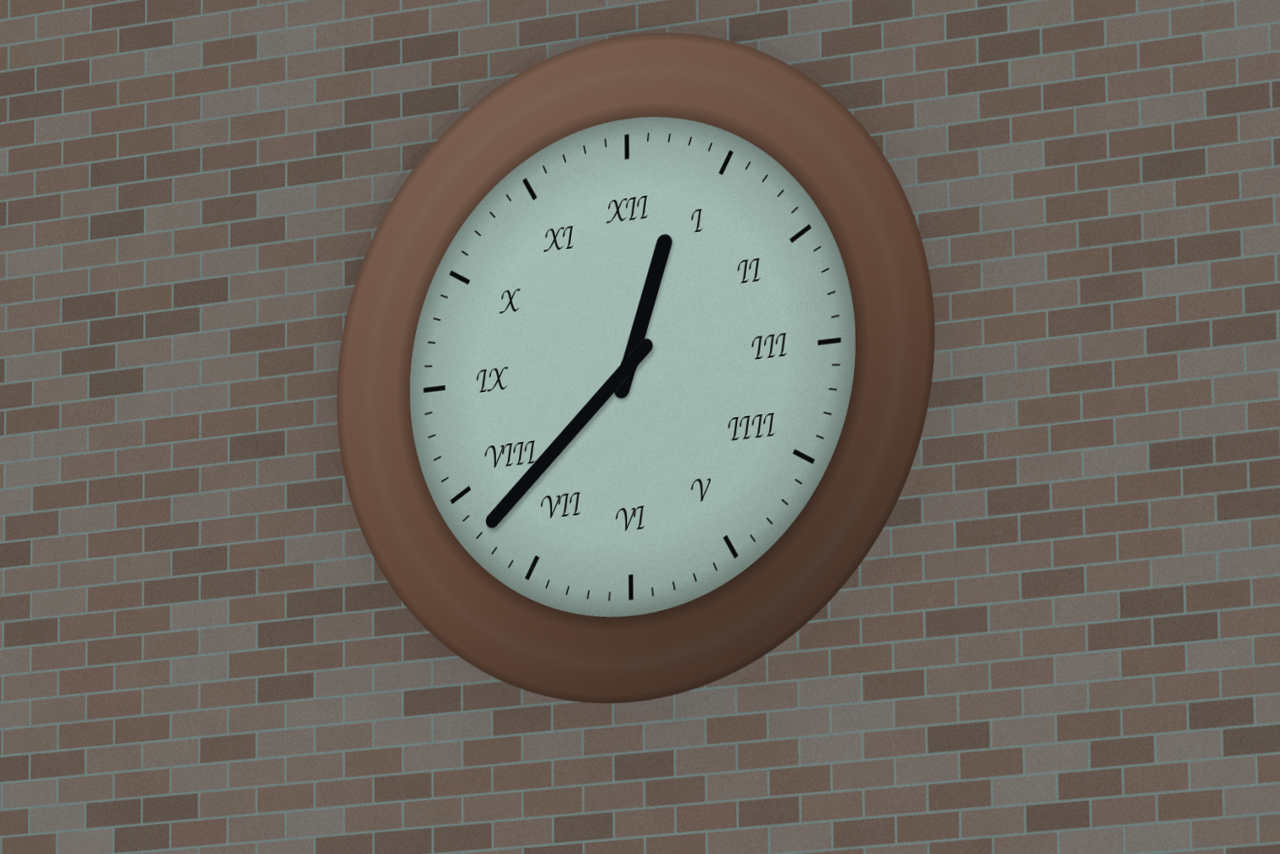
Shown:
12 h 38 min
